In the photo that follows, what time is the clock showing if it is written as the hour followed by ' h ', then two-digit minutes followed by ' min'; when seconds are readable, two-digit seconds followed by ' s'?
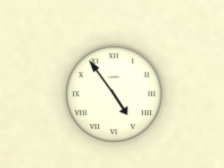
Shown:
4 h 54 min
